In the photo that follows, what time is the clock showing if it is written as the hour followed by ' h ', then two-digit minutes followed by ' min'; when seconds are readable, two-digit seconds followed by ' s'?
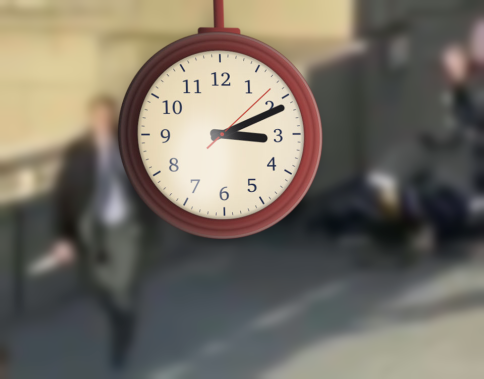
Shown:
3 h 11 min 08 s
